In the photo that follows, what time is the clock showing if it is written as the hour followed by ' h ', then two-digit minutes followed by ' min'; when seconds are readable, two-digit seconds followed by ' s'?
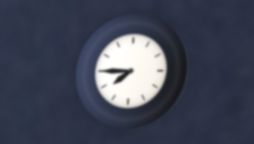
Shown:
7 h 45 min
